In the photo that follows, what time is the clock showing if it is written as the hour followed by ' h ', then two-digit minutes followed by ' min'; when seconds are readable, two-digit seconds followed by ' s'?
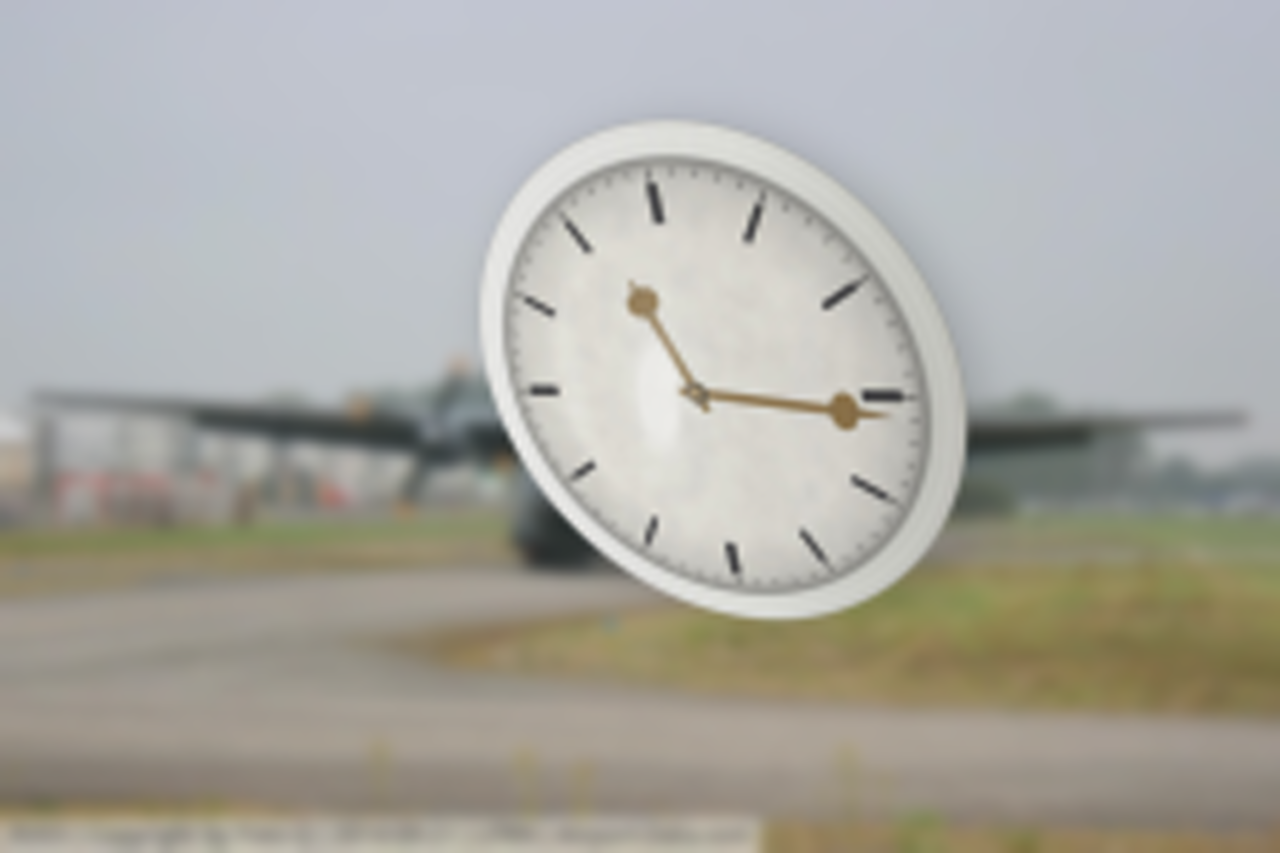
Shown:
11 h 16 min
